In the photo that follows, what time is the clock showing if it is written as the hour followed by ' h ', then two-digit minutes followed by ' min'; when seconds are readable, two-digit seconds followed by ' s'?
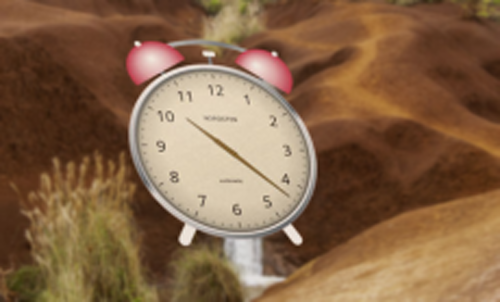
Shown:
10 h 22 min
